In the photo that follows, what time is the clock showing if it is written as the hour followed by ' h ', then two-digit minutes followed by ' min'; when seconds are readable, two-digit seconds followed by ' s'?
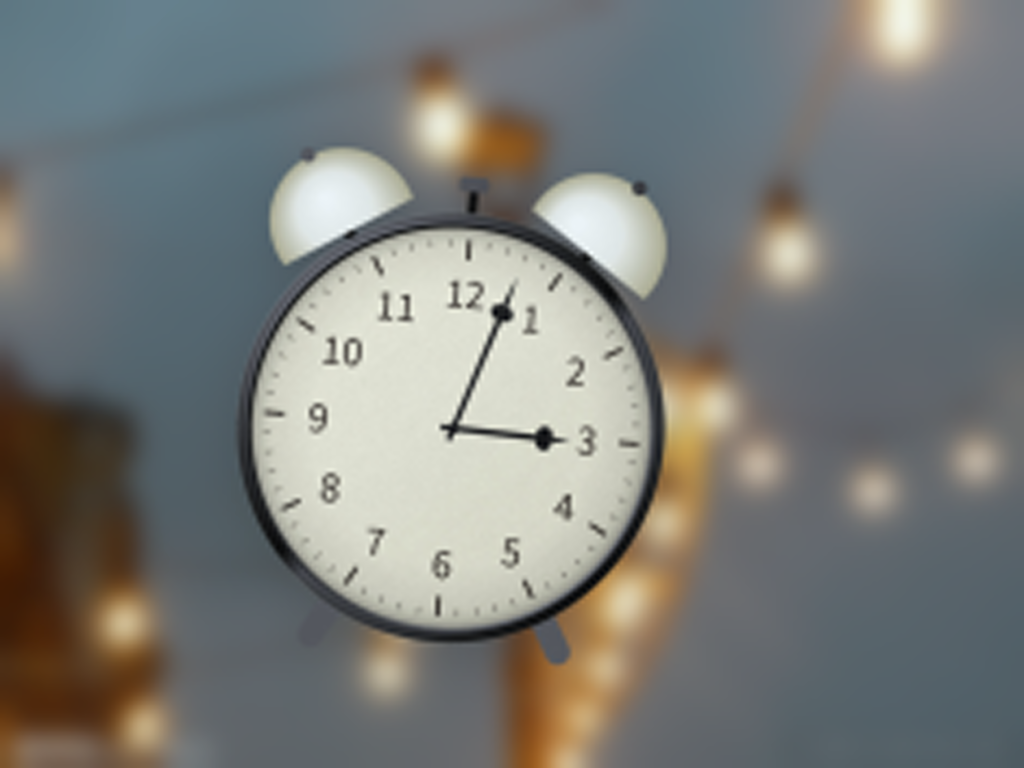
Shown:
3 h 03 min
